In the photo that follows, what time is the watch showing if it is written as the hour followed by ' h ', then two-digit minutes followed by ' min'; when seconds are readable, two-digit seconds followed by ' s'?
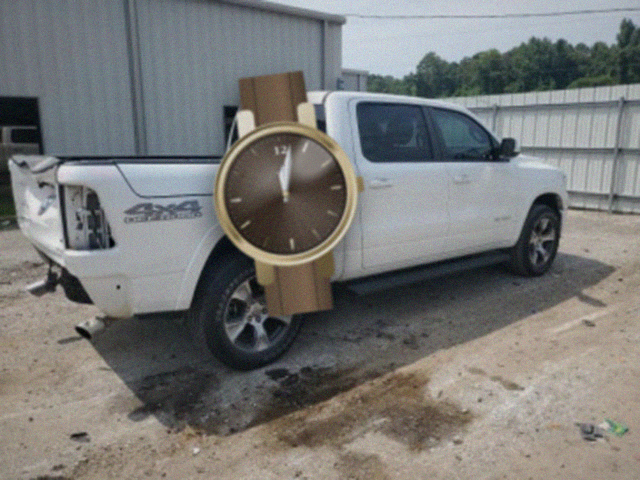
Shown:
12 h 02 min
